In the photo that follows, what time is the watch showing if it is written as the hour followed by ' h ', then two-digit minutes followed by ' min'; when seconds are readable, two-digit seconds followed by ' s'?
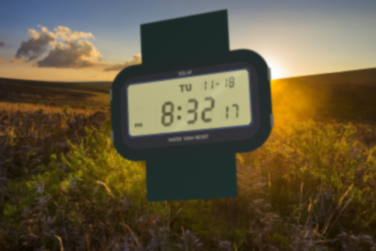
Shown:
8 h 32 min 17 s
